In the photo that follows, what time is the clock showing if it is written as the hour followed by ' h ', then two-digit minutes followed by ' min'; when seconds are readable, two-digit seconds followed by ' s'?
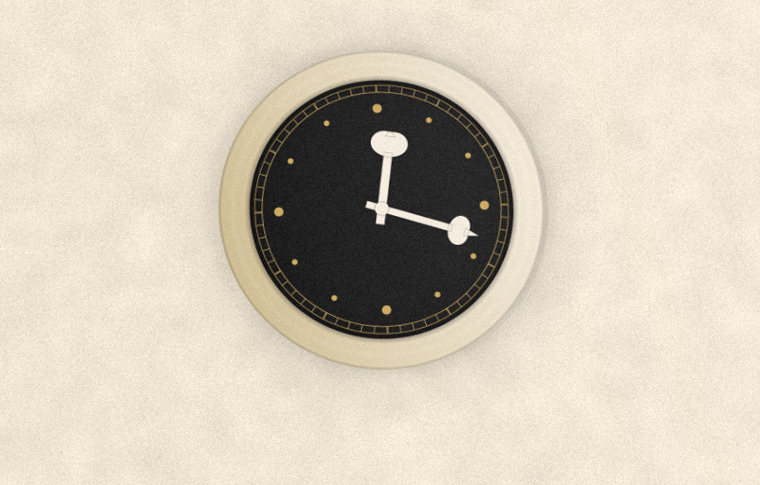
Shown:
12 h 18 min
